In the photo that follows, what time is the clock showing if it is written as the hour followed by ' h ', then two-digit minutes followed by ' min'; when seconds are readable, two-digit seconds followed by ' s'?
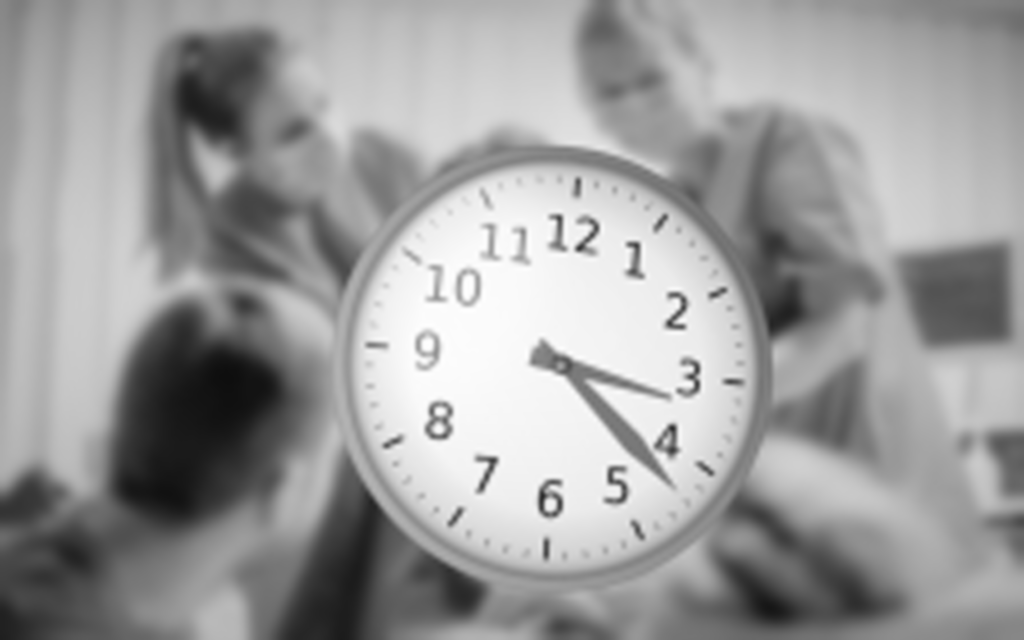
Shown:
3 h 22 min
